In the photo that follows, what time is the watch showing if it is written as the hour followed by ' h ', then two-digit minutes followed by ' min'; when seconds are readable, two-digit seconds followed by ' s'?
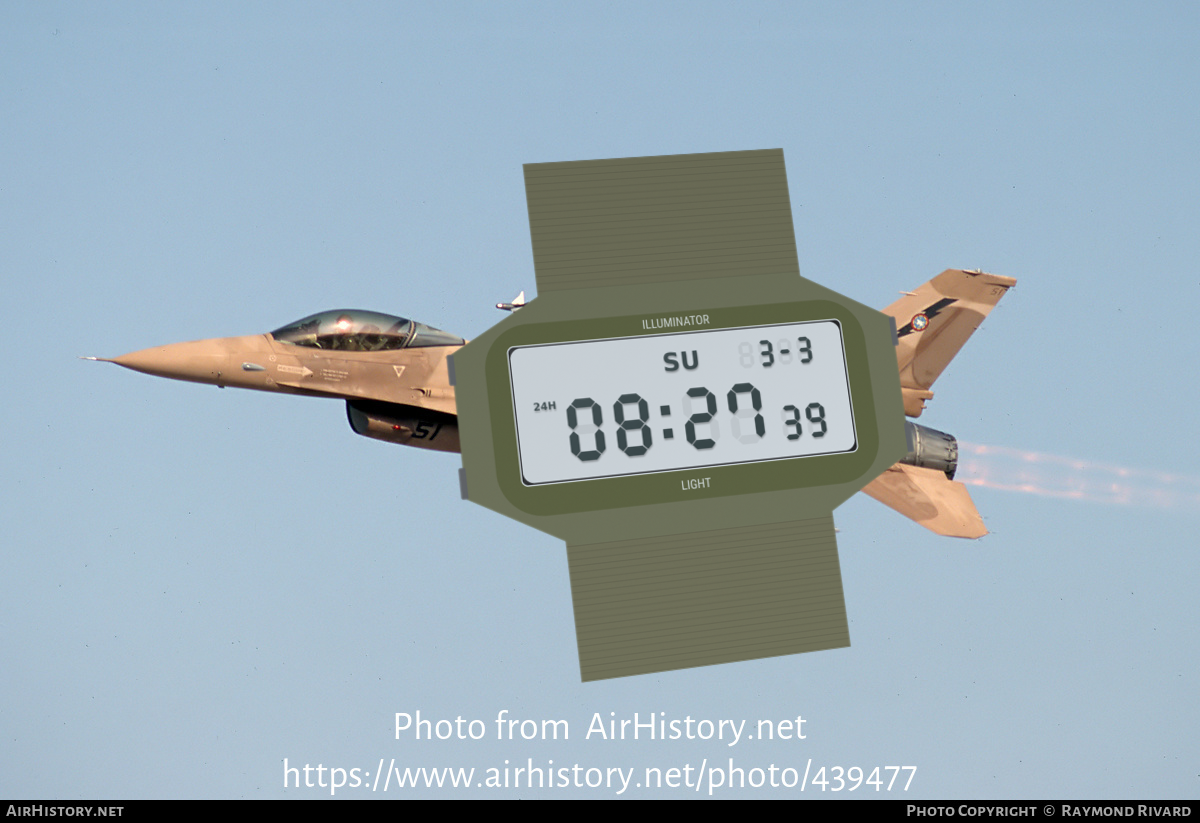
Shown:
8 h 27 min 39 s
